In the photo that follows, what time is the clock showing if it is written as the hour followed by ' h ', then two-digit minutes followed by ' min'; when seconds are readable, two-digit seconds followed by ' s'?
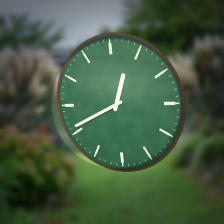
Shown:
12 h 41 min
